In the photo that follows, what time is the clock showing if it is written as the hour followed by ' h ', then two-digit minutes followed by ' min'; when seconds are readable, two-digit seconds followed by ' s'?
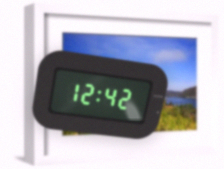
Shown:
12 h 42 min
